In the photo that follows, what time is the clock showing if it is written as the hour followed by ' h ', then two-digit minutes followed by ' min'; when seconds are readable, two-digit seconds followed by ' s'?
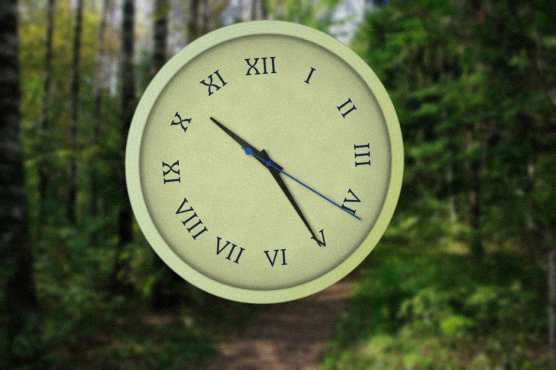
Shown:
10 h 25 min 21 s
